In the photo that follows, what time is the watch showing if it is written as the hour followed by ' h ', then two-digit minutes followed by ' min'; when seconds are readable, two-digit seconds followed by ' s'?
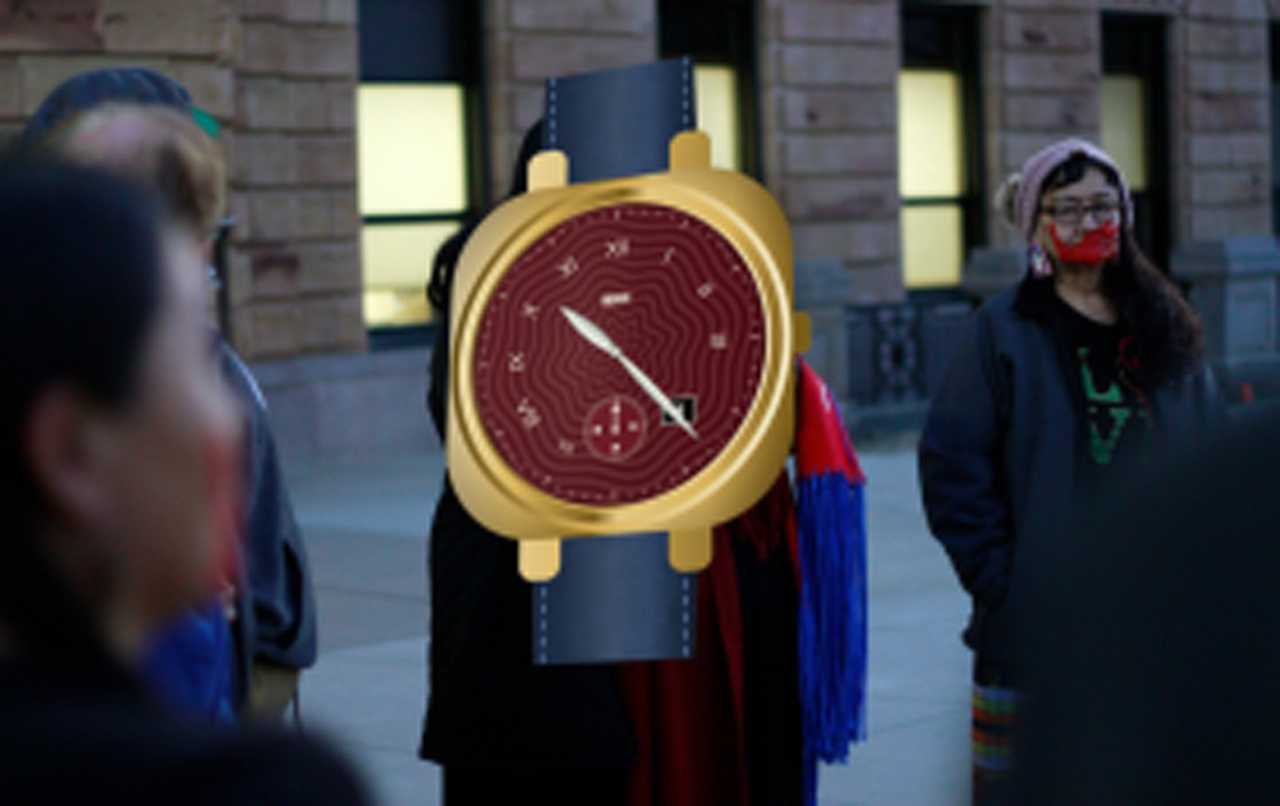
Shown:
10 h 23 min
